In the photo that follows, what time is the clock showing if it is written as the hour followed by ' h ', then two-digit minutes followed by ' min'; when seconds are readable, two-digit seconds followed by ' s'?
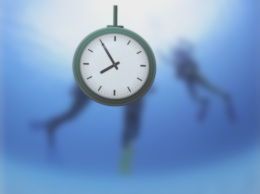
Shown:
7 h 55 min
